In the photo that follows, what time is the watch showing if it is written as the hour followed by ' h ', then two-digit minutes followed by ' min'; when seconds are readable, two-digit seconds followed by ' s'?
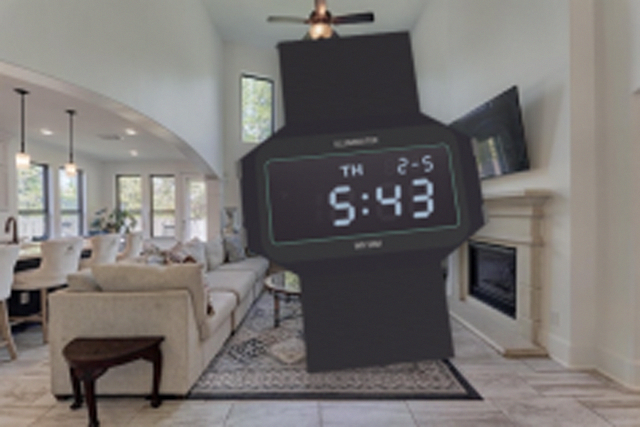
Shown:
5 h 43 min
